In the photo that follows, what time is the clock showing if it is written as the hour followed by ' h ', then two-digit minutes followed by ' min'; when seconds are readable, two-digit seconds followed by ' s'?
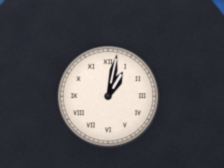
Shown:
1 h 02 min
